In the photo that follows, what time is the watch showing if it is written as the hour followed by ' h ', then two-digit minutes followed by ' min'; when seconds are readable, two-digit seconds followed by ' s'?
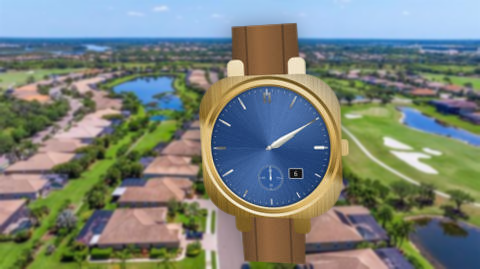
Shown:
2 h 10 min
